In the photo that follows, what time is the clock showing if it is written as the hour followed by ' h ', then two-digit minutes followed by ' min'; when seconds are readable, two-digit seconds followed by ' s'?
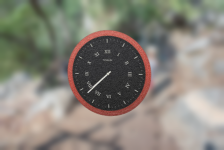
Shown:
7 h 38 min
